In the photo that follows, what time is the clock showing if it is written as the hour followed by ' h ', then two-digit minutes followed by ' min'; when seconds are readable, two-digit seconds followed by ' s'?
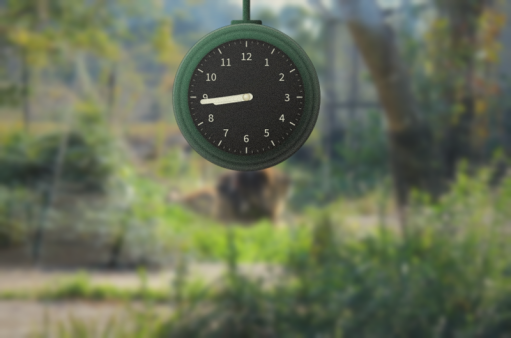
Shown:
8 h 44 min
